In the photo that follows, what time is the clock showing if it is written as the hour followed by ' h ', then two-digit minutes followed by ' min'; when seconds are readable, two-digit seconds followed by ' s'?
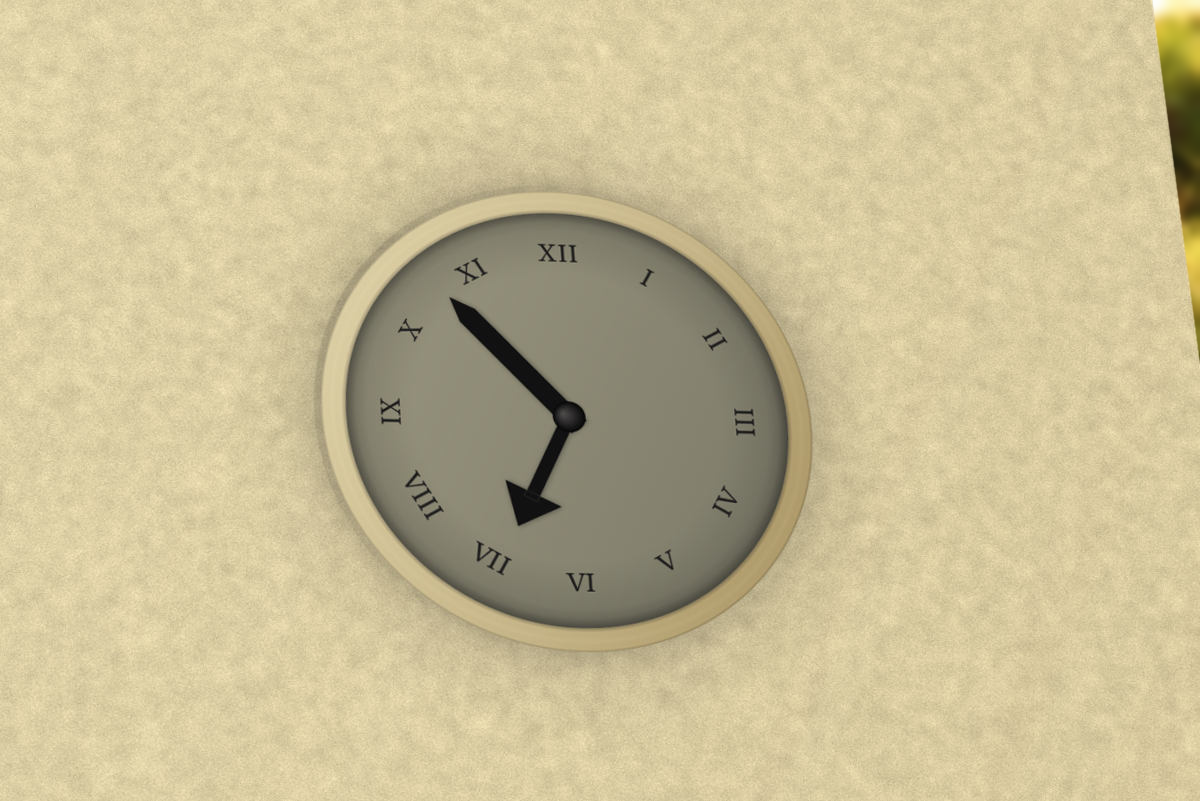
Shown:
6 h 53 min
